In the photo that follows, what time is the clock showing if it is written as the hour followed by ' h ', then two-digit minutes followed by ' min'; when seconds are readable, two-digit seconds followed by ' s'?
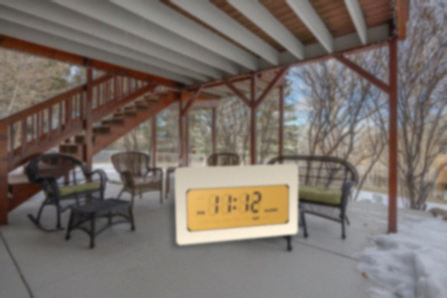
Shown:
11 h 12 min
